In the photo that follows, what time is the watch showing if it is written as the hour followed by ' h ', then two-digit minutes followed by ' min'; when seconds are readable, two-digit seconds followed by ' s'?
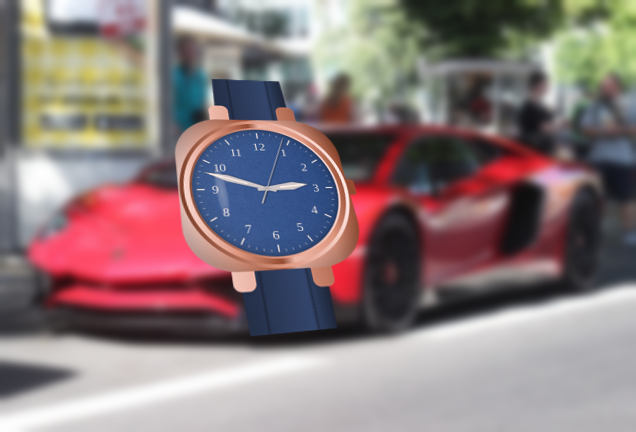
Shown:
2 h 48 min 04 s
